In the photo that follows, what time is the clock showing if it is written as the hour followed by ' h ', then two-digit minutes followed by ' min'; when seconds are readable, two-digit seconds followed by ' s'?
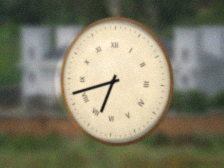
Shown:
6 h 42 min
